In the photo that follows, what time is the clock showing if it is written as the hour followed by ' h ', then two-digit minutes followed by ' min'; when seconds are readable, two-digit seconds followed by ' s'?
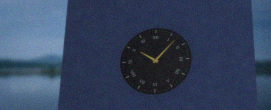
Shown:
10 h 07 min
